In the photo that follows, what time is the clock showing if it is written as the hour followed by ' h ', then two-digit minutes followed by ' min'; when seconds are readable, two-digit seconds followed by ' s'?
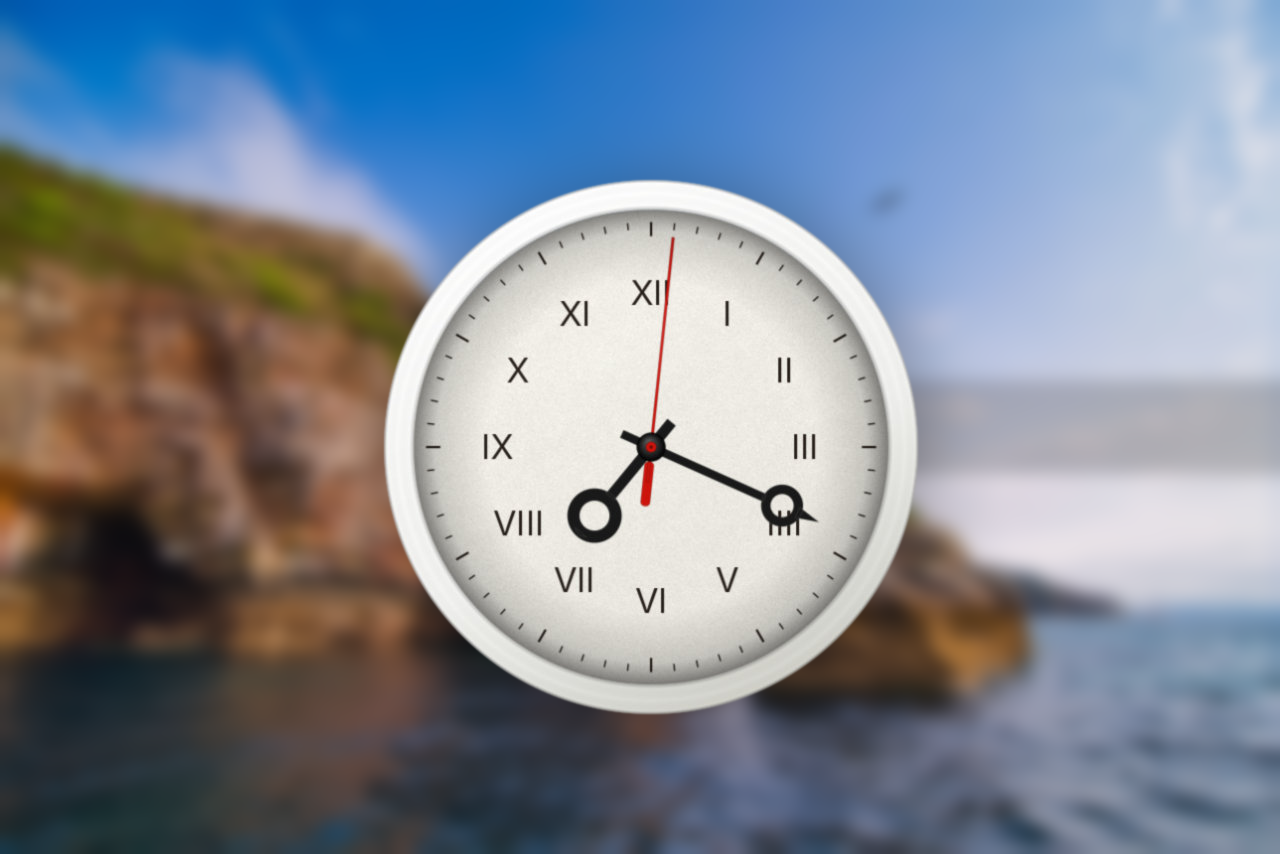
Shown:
7 h 19 min 01 s
